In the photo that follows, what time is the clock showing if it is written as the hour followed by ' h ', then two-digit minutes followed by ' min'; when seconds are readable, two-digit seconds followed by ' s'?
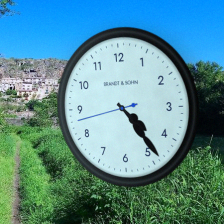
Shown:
4 h 23 min 43 s
